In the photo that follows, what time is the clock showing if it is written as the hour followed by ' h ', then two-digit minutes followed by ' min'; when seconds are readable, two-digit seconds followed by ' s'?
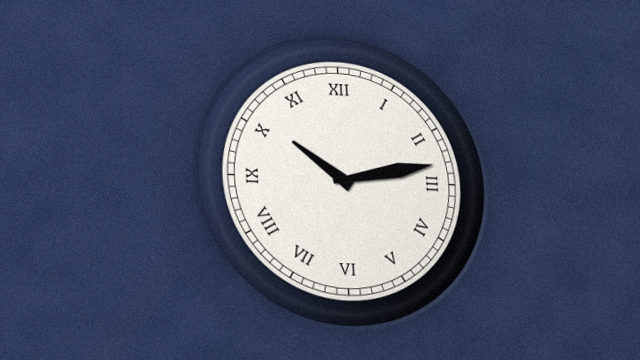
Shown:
10 h 13 min
